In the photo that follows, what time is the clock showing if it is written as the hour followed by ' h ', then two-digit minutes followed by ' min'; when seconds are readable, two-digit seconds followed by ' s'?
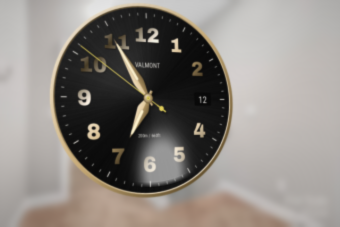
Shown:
6 h 54 min 51 s
